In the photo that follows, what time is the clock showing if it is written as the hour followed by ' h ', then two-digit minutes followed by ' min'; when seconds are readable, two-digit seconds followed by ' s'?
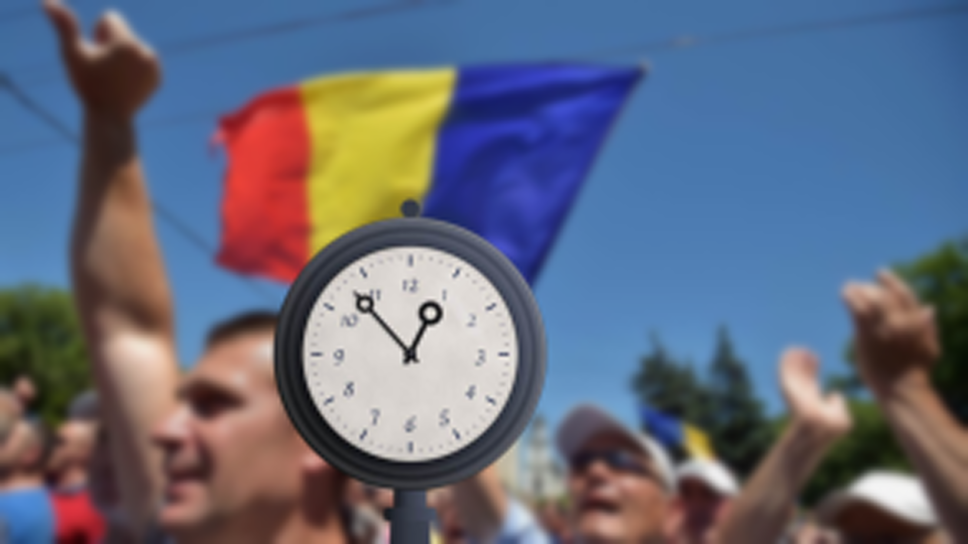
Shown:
12 h 53 min
